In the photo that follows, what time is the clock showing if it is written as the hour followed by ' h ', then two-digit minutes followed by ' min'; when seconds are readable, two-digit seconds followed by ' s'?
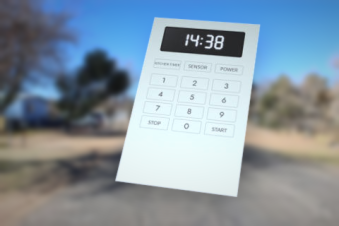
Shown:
14 h 38 min
